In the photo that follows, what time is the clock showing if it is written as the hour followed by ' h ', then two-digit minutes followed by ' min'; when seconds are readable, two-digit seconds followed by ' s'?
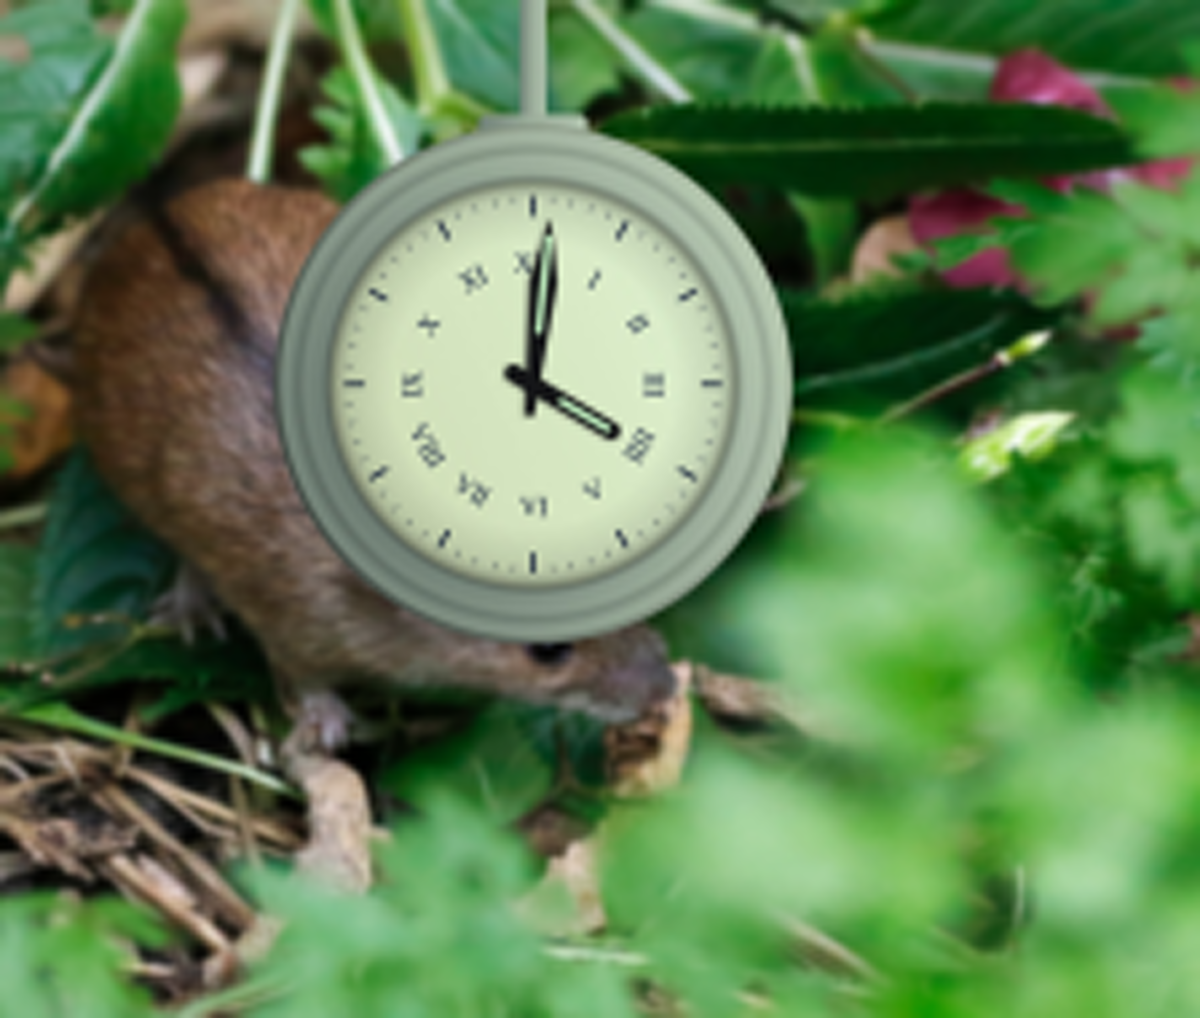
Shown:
4 h 01 min
